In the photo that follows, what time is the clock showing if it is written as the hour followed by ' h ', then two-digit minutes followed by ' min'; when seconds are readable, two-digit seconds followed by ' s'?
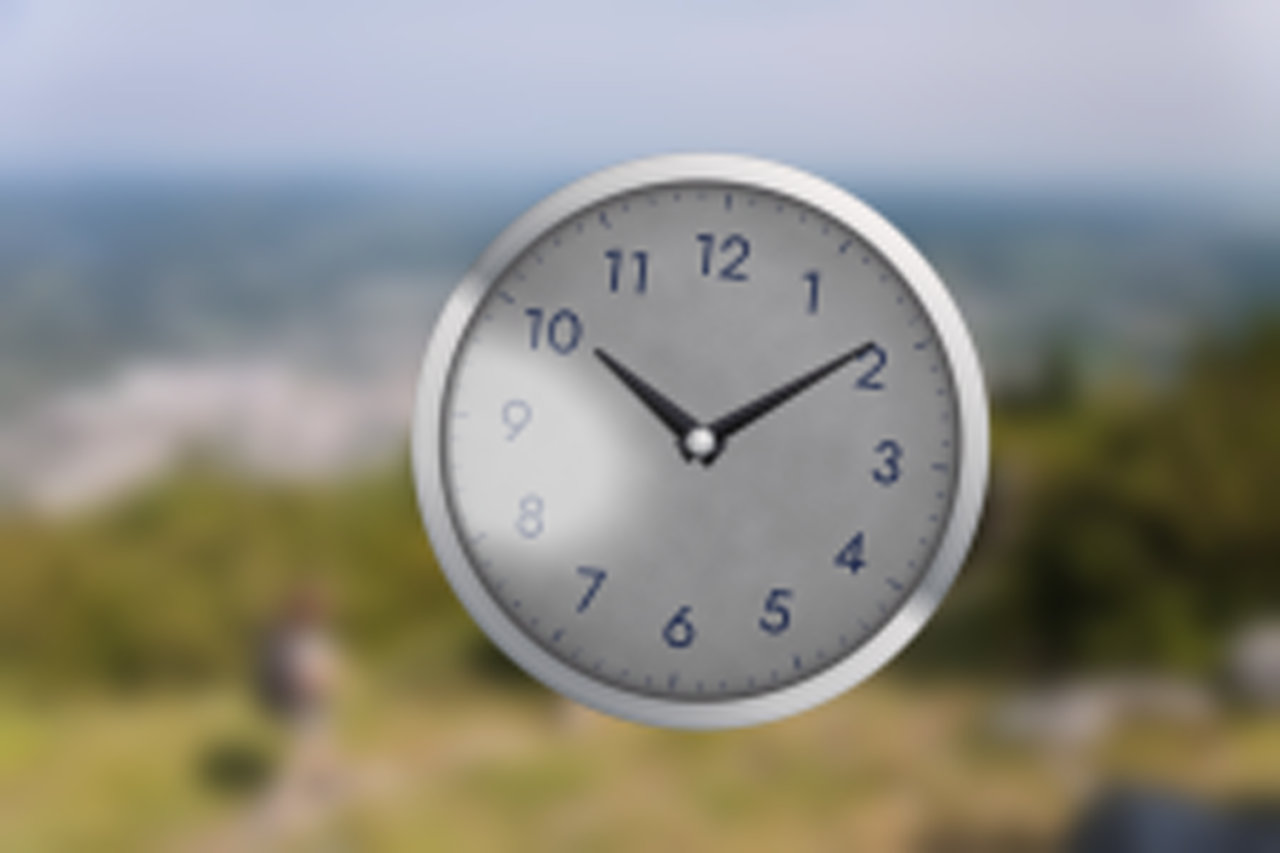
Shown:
10 h 09 min
